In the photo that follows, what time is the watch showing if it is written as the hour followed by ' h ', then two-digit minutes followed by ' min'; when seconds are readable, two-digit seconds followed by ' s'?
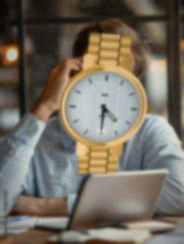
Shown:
4 h 30 min
